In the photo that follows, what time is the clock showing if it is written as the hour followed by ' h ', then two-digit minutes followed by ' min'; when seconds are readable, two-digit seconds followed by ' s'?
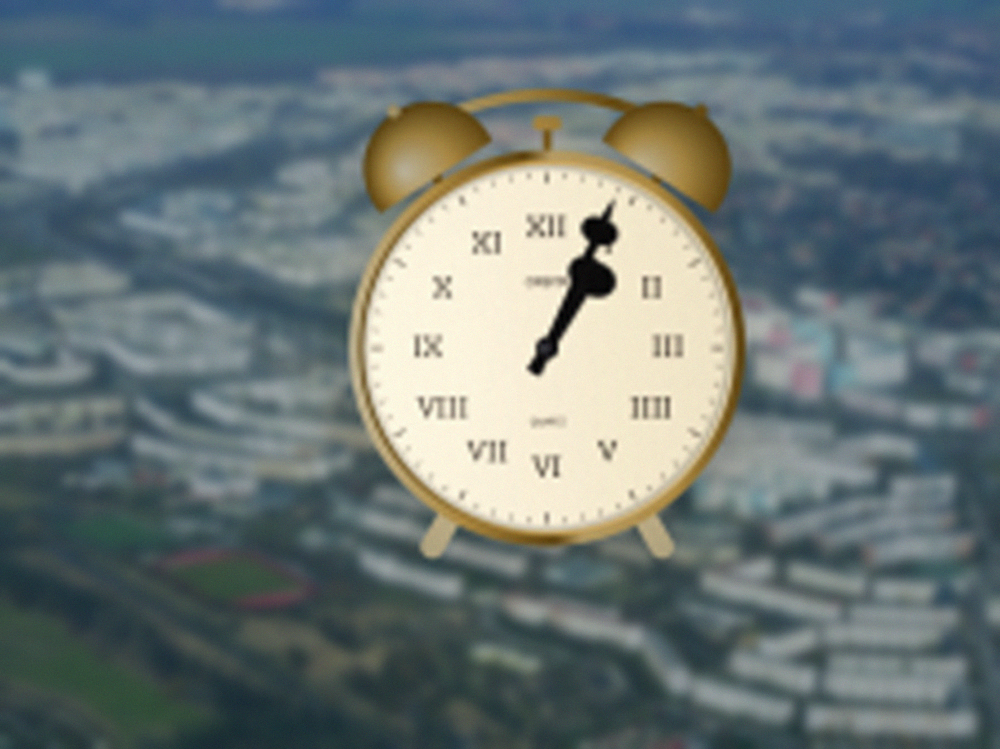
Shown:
1 h 04 min
